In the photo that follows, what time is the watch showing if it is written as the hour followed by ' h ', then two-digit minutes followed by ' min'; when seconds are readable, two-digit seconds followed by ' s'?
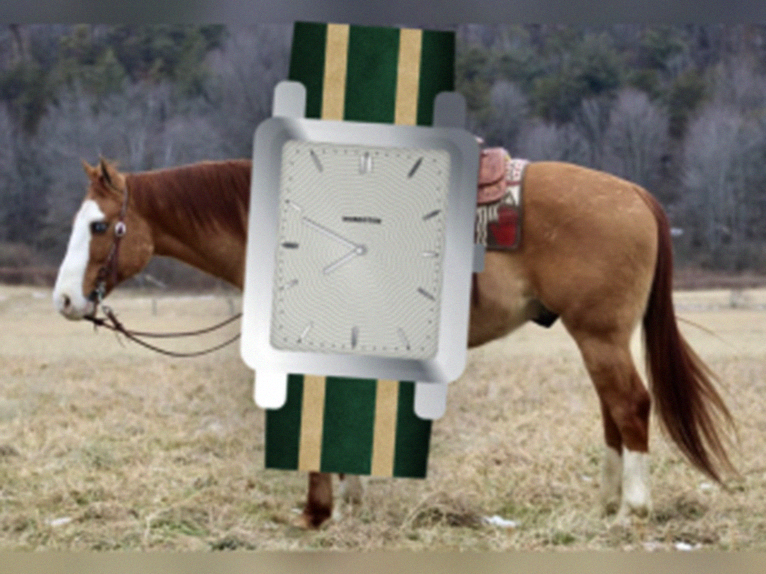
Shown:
7 h 49 min
